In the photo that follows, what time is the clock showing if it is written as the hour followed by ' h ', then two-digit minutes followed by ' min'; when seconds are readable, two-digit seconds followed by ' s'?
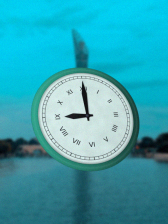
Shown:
9 h 00 min
